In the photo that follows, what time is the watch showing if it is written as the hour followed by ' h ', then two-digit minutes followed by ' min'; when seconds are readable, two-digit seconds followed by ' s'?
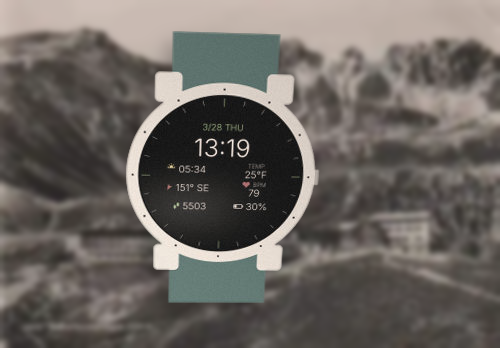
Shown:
13 h 19 min
